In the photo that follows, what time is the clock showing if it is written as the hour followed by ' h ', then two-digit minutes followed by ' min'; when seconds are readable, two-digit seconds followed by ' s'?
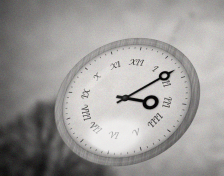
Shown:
3 h 08 min
